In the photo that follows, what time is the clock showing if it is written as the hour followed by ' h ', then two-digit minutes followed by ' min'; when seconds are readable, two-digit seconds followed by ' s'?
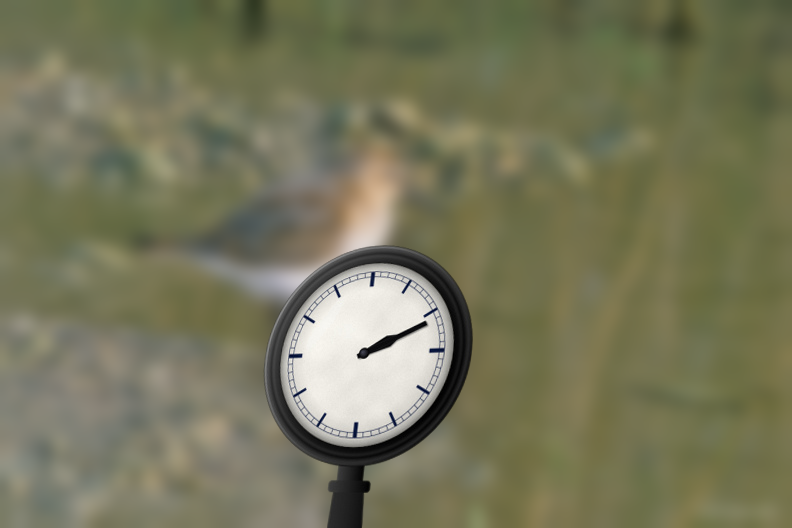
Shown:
2 h 11 min
